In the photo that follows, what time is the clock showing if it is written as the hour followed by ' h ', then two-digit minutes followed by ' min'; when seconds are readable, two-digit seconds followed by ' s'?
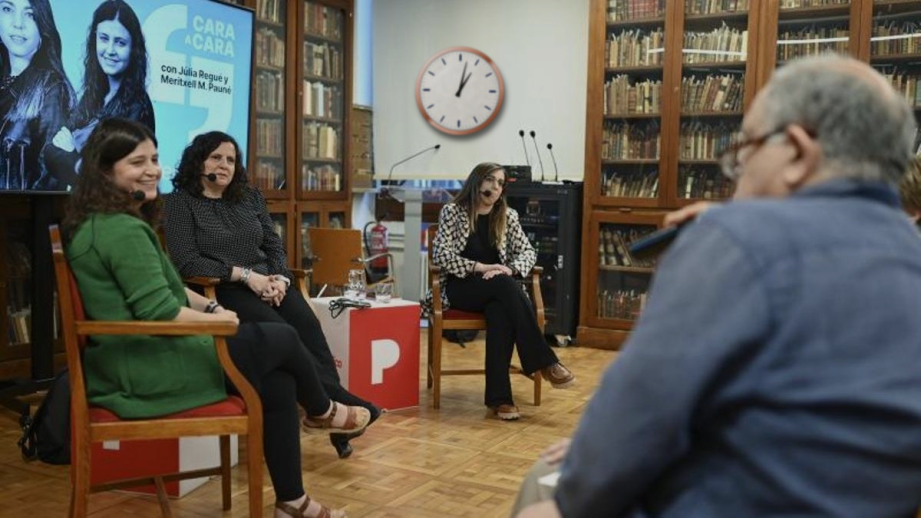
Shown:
1 h 02 min
